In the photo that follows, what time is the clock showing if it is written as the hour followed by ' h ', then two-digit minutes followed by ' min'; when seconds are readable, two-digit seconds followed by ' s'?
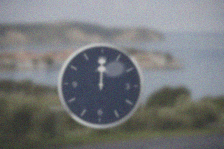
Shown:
12 h 00 min
